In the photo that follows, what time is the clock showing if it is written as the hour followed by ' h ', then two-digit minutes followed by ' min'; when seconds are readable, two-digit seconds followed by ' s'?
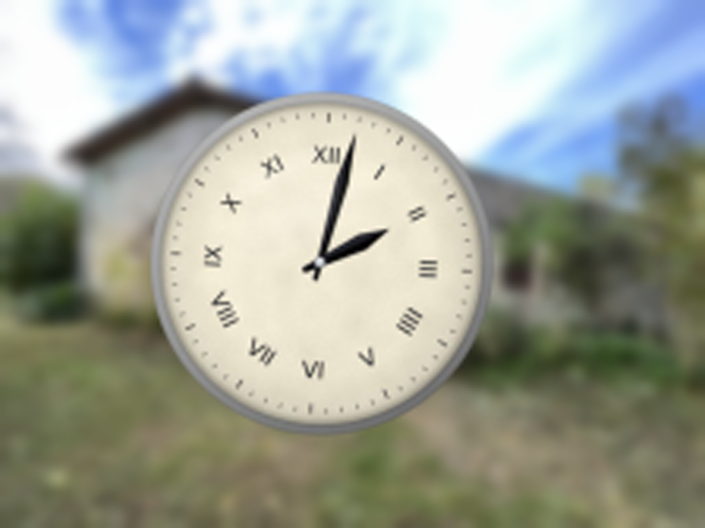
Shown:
2 h 02 min
